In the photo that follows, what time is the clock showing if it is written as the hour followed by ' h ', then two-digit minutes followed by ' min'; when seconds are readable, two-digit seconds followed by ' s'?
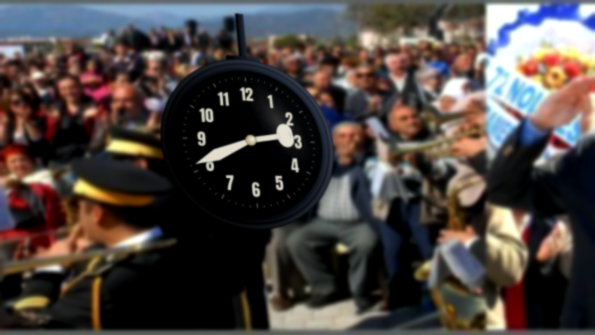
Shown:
2 h 41 min
